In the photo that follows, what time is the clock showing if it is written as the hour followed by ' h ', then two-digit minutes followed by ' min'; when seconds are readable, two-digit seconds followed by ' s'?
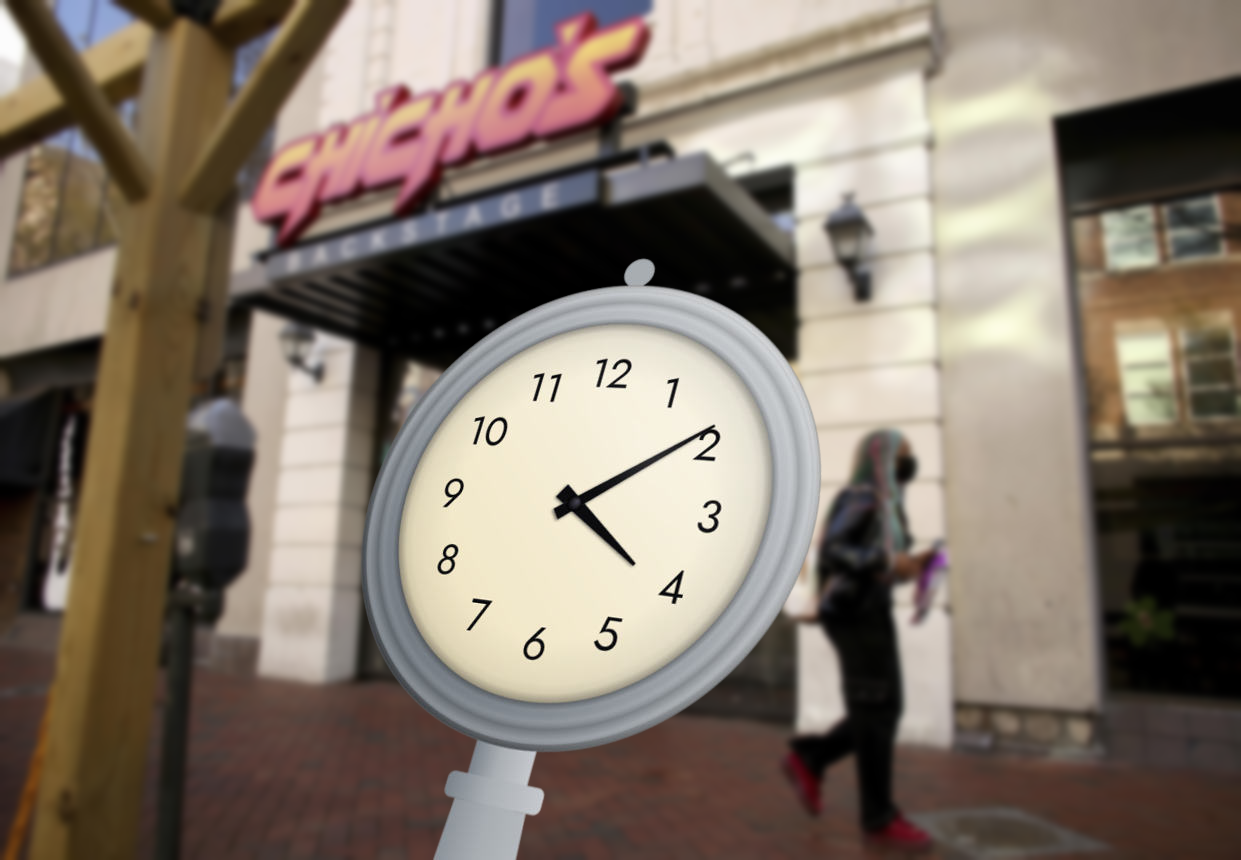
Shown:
4 h 09 min
